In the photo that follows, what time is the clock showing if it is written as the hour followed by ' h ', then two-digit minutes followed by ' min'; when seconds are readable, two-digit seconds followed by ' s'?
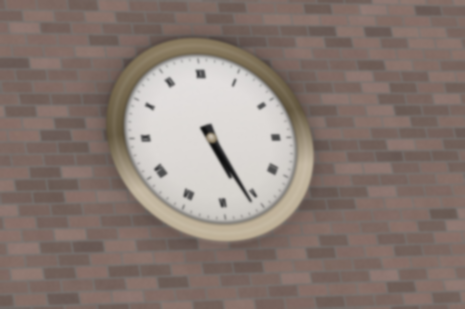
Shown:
5 h 26 min
